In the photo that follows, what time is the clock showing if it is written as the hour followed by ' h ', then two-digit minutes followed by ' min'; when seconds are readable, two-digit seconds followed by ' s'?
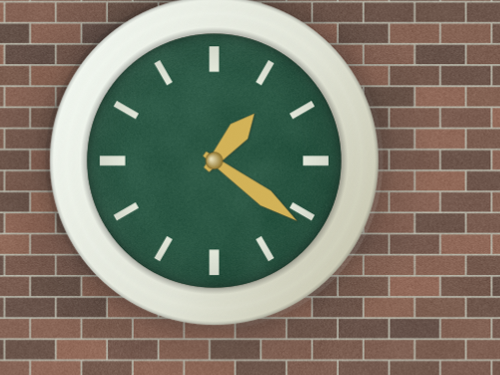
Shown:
1 h 21 min
